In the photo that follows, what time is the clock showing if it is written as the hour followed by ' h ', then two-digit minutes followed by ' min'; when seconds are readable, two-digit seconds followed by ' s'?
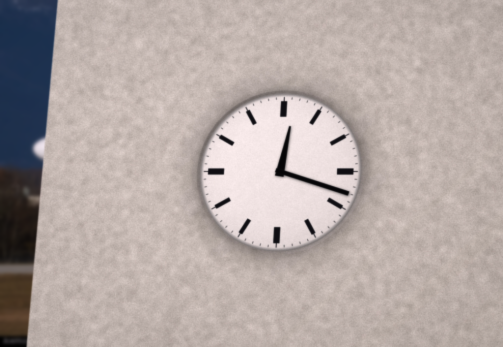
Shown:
12 h 18 min
